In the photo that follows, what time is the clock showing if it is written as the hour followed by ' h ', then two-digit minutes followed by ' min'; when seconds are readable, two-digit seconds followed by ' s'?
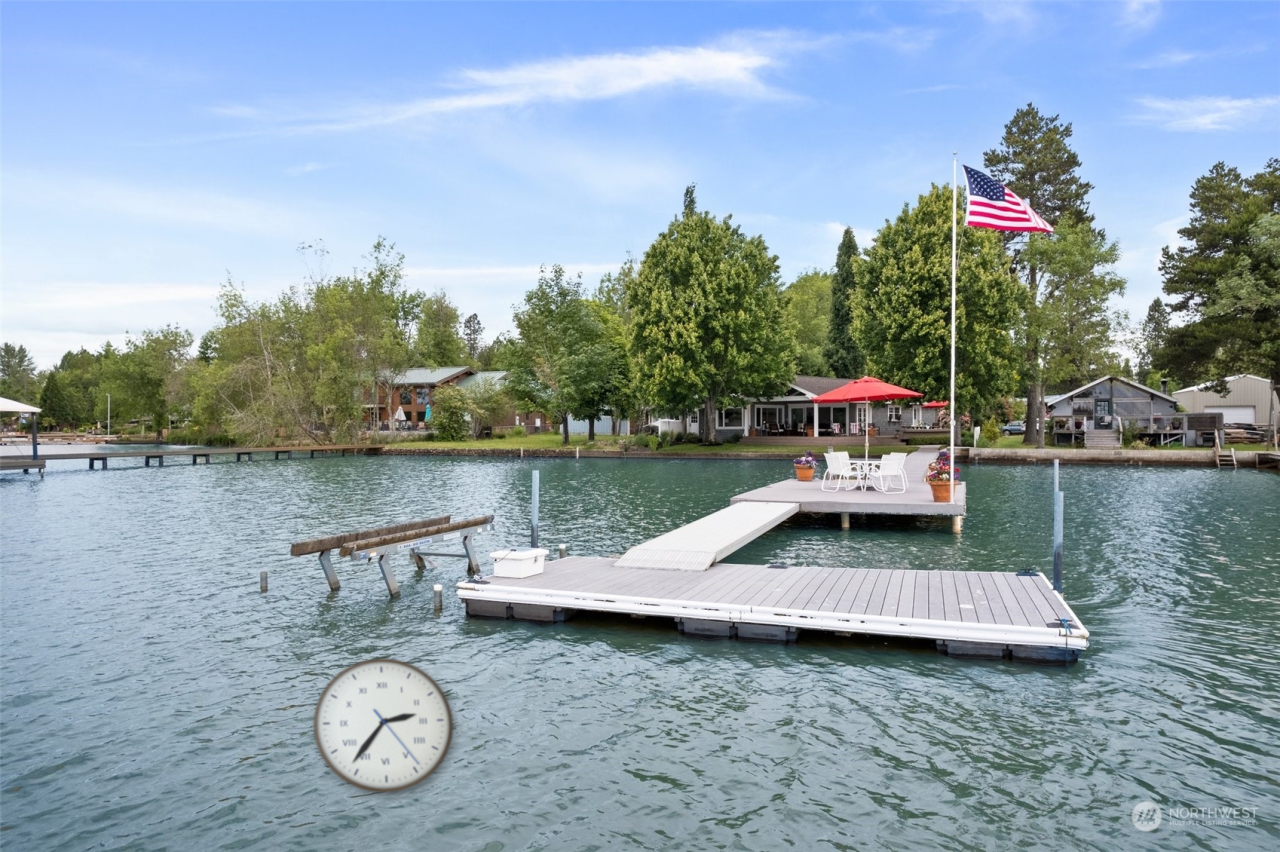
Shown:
2 h 36 min 24 s
